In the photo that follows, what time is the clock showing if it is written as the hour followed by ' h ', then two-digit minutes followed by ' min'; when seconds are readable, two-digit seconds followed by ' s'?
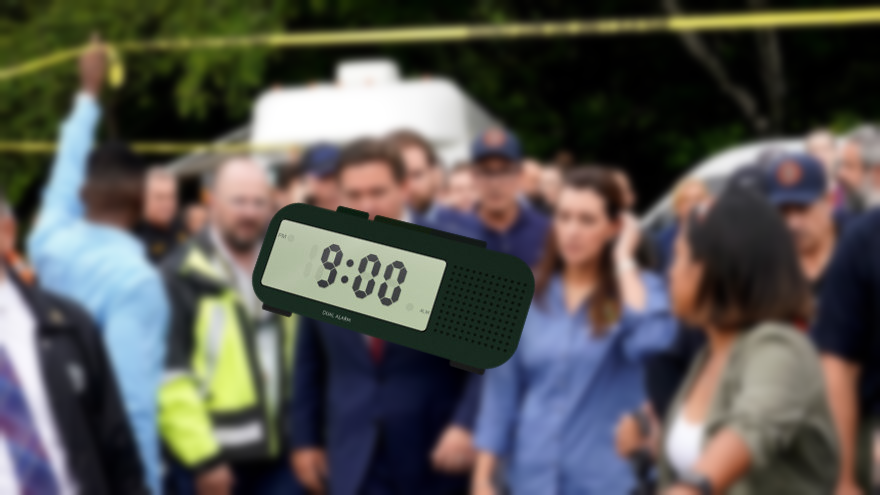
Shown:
9 h 00 min
